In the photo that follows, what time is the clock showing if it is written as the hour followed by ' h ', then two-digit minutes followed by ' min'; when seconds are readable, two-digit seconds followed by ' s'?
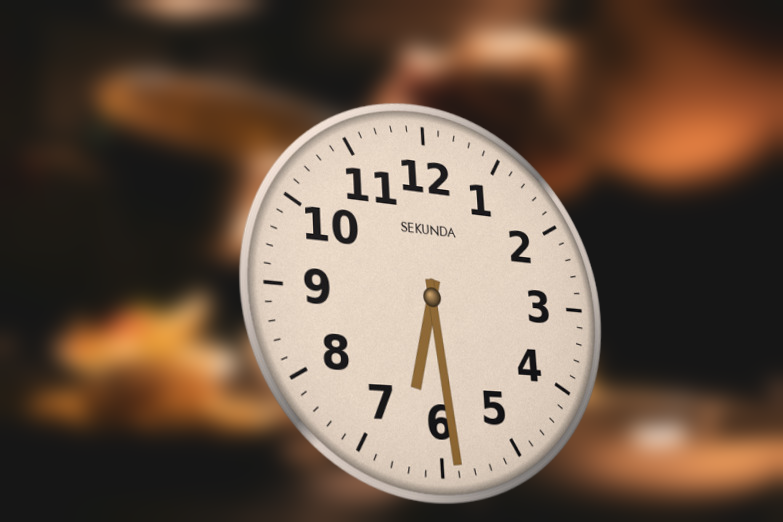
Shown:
6 h 29 min
